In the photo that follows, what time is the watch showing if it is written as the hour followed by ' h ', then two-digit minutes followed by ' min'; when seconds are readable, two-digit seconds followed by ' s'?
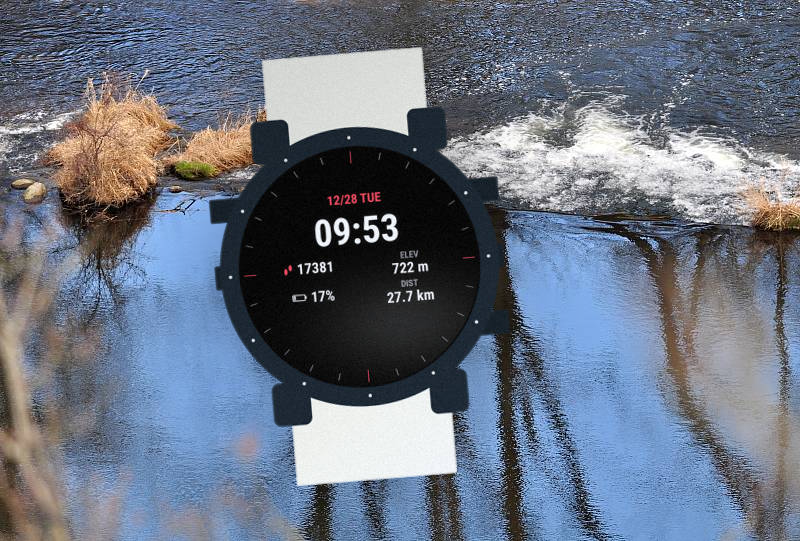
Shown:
9 h 53 min
